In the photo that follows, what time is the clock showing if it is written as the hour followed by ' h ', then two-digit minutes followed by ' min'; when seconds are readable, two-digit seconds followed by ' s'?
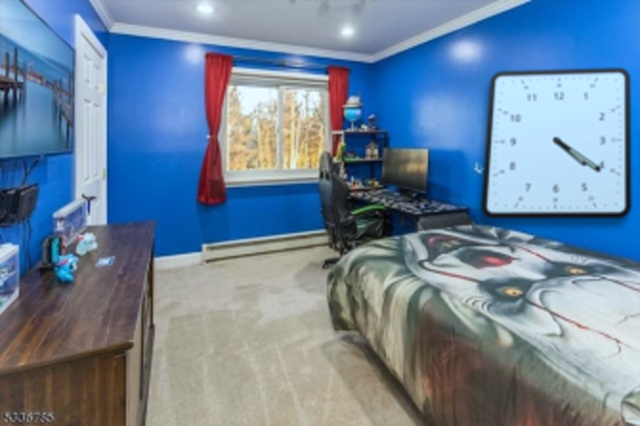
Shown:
4 h 21 min
